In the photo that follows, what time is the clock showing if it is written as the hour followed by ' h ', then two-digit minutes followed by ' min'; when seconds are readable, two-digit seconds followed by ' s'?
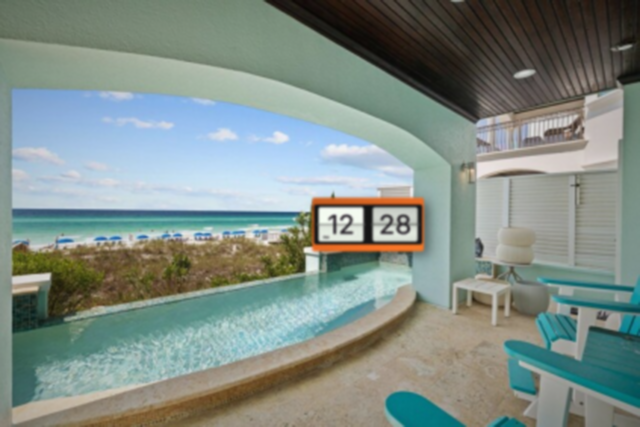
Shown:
12 h 28 min
